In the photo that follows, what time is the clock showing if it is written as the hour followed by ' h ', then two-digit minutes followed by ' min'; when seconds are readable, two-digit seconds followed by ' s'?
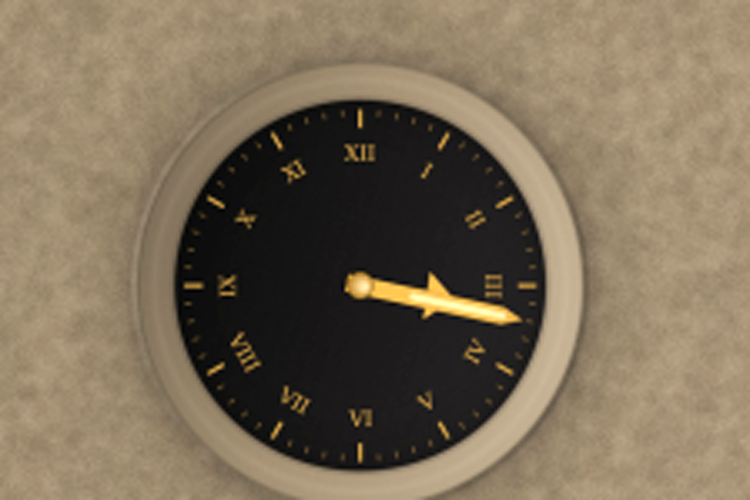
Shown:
3 h 17 min
